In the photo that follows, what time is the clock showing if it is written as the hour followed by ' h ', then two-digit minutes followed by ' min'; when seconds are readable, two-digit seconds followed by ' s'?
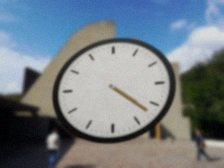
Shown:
4 h 22 min
